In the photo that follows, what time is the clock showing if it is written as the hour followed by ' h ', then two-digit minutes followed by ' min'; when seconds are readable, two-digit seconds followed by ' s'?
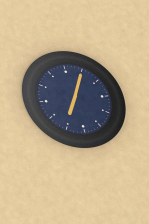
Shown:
7 h 05 min
